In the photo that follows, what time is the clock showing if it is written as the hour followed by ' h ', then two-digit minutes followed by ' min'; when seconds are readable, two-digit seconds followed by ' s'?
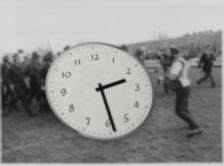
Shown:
2 h 29 min
